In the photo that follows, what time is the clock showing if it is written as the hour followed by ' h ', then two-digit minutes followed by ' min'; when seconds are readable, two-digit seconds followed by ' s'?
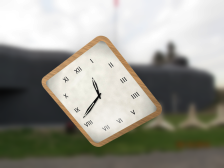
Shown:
12 h 42 min
